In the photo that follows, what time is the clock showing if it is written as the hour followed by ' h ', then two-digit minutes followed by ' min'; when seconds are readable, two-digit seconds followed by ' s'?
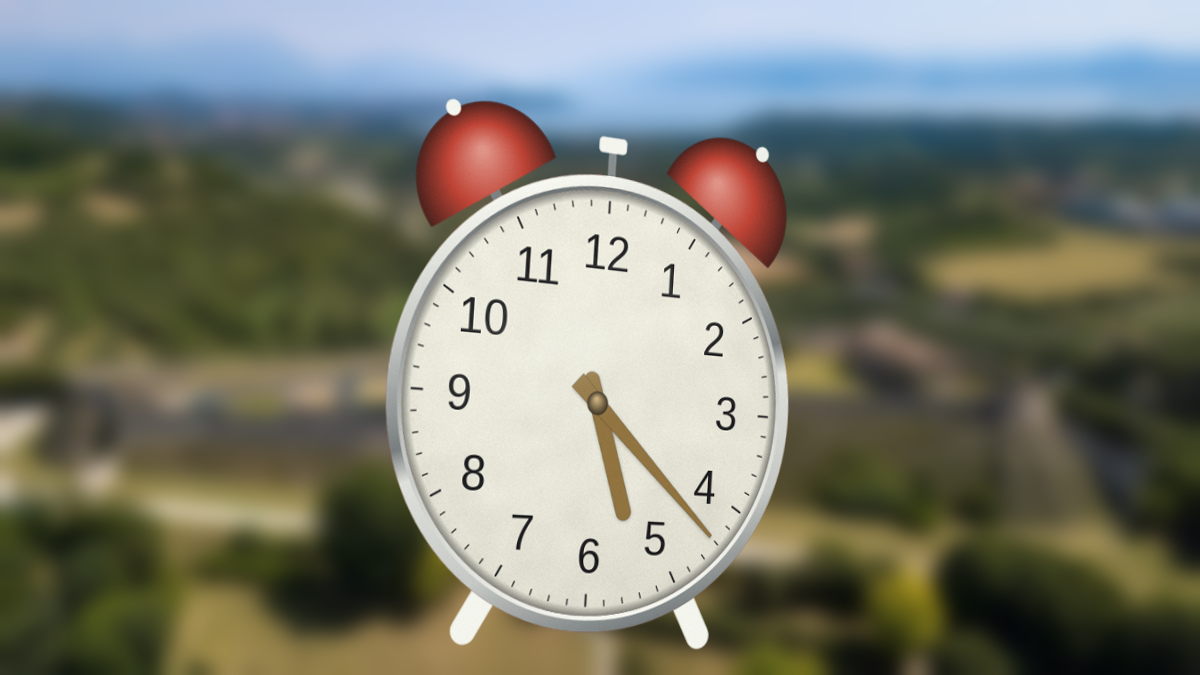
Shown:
5 h 22 min
